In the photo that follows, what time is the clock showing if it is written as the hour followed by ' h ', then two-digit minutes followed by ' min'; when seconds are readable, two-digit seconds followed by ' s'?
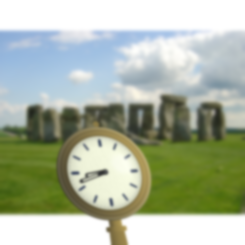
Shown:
8 h 42 min
